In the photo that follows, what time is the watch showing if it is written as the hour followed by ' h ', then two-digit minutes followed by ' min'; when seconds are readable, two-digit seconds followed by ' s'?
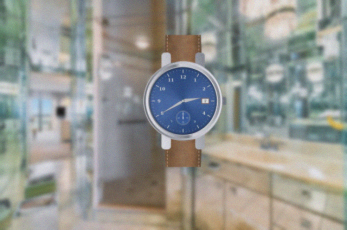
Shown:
2 h 40 min
